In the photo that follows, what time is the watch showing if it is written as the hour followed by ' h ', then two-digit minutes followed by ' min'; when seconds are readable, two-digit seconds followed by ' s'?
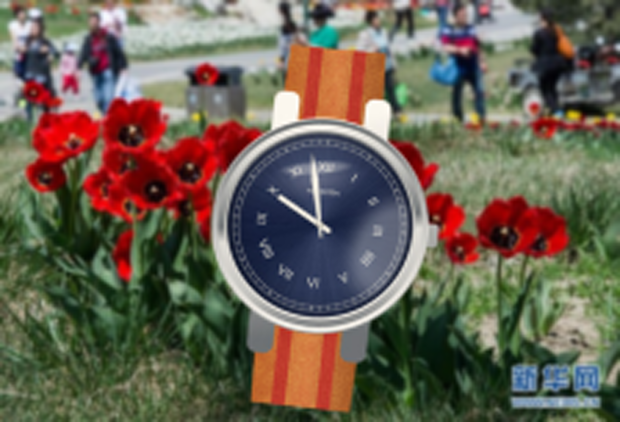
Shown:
9 h 58 min
